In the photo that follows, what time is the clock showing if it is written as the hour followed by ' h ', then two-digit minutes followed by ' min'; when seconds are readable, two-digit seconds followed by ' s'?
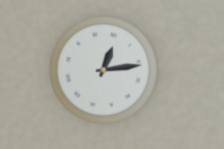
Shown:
12 h 11 min
